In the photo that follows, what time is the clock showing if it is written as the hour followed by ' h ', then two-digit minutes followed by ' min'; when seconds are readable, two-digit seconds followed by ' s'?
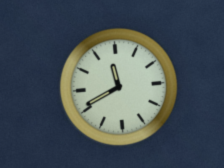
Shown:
11 h 41 min
